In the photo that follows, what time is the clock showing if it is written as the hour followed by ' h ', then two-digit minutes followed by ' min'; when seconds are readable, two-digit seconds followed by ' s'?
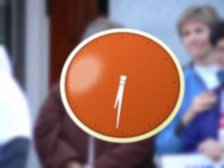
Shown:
6 h 31 min
